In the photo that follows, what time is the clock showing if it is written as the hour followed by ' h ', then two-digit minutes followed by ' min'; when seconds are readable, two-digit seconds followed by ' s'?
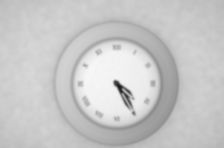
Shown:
4 h 25 min
